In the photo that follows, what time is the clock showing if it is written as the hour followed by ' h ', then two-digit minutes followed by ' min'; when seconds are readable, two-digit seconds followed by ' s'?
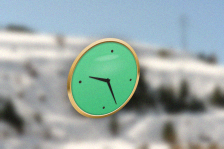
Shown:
9 h 25 min
